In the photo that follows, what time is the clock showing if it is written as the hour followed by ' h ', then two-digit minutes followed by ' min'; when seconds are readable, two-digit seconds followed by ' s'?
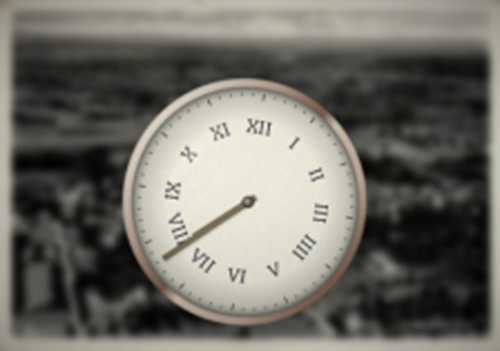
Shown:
7 h 38 min
